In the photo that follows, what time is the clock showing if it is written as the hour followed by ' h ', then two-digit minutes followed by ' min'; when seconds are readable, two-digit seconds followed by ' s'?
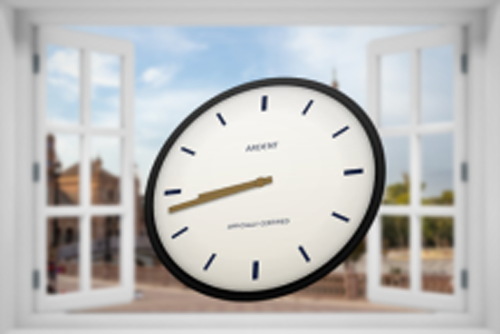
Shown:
8 h 43 min
